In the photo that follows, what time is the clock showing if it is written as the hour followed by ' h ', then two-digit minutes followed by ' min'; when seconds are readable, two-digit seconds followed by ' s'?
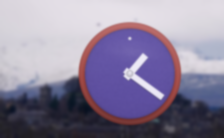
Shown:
1 h 21 min
